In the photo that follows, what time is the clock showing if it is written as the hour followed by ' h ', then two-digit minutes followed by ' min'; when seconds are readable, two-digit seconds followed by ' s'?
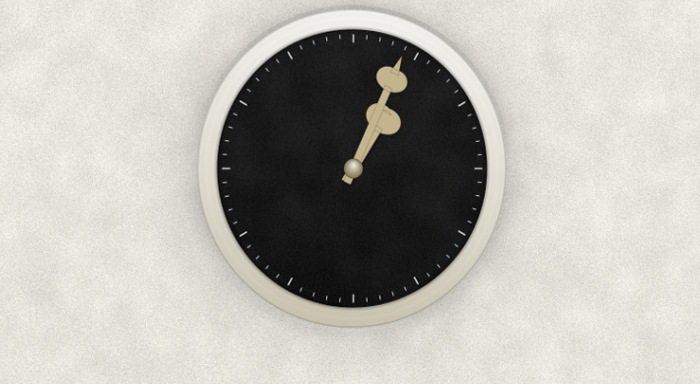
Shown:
1 h 04 min
